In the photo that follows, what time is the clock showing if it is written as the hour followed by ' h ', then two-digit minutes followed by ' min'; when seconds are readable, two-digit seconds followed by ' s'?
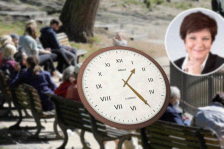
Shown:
1 h 25 min
